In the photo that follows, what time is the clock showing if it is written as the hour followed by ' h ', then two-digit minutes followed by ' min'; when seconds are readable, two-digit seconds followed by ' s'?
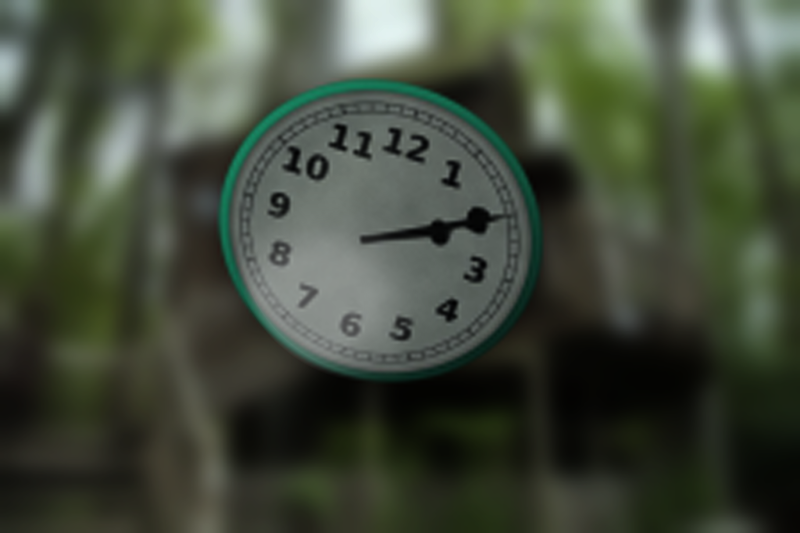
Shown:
2 h 10 min
